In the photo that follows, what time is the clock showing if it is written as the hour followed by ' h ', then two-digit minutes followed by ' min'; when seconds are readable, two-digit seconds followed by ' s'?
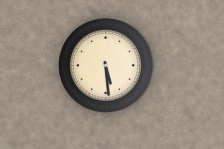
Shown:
5 h 29 min
